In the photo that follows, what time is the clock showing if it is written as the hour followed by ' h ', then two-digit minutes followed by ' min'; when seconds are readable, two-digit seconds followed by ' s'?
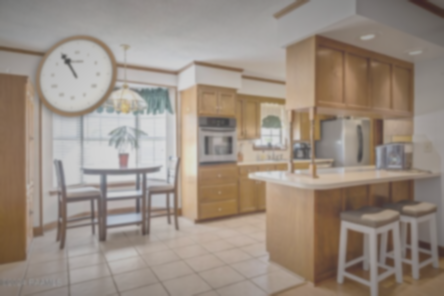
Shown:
10 h 54 min
